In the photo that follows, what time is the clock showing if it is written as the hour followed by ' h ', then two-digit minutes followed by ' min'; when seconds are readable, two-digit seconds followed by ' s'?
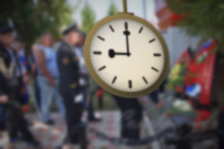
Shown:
9 h 00 min
